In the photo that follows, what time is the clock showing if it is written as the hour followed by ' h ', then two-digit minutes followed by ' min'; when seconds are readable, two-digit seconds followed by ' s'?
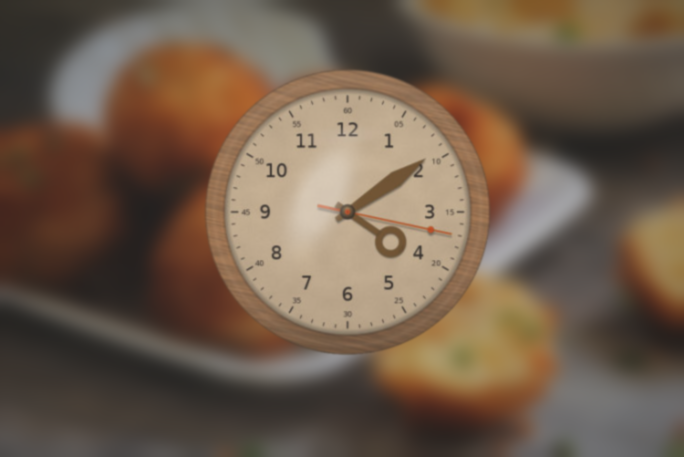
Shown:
4 h 09 min 17 s
